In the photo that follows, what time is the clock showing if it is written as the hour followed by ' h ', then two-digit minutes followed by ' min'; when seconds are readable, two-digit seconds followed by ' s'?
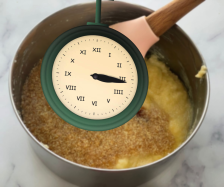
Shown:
3 h 16 min
